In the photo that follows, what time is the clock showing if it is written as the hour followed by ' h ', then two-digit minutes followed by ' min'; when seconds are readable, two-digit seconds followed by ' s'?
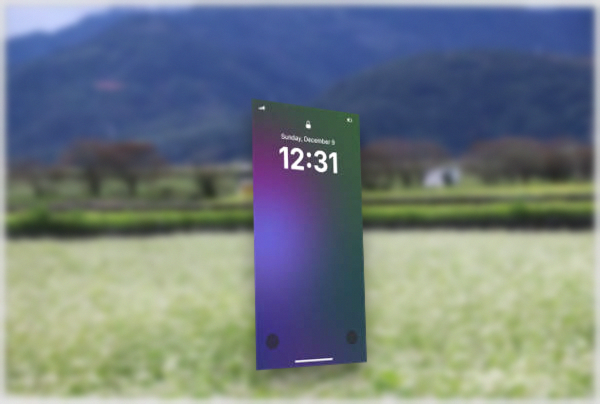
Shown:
12 h 31 min
